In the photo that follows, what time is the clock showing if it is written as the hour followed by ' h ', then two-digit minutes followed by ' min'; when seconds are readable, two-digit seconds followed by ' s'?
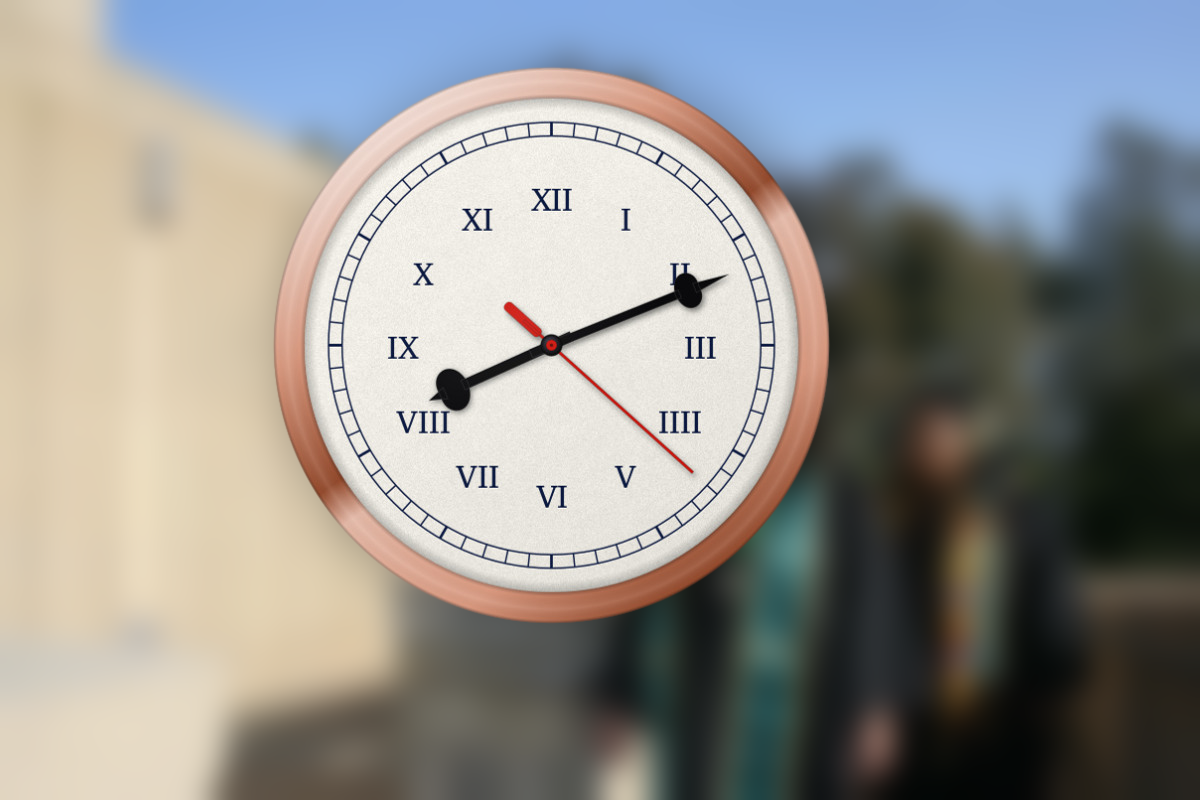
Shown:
8 h 11 min 22 s
